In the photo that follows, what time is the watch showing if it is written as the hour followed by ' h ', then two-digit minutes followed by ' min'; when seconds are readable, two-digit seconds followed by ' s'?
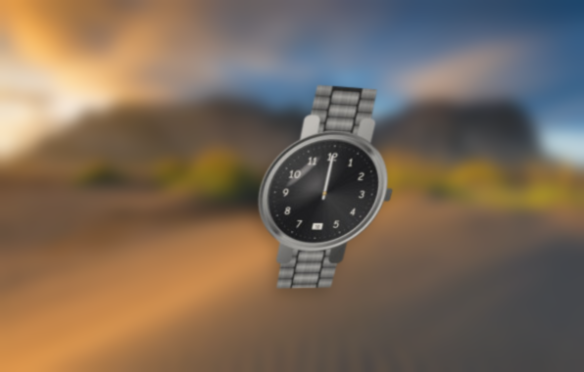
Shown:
12 h 00 min
